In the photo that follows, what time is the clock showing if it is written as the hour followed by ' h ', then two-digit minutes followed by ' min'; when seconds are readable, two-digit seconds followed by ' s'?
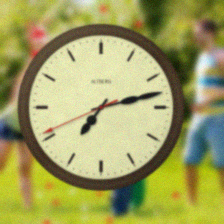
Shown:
7 h 12 min 41 s
